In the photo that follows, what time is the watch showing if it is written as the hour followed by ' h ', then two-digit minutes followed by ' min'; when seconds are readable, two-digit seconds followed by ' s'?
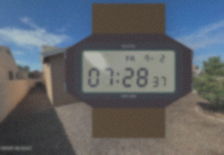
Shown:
7 h 28 min
